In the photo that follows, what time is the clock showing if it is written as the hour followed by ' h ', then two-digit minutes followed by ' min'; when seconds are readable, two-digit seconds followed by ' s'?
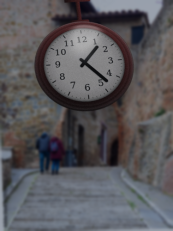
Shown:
1 h 23 min
